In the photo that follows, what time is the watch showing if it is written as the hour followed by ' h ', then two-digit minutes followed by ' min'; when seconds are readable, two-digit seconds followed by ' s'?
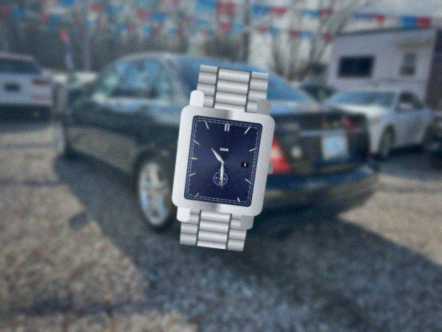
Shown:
10 h 29 min
